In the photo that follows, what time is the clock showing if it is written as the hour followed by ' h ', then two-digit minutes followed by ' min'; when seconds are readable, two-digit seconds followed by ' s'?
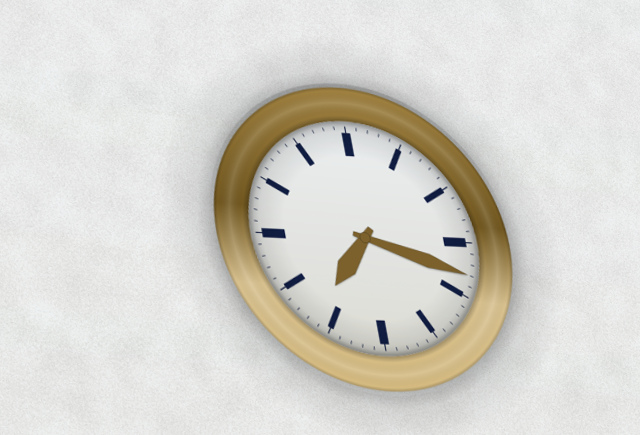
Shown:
7 h 18 min
